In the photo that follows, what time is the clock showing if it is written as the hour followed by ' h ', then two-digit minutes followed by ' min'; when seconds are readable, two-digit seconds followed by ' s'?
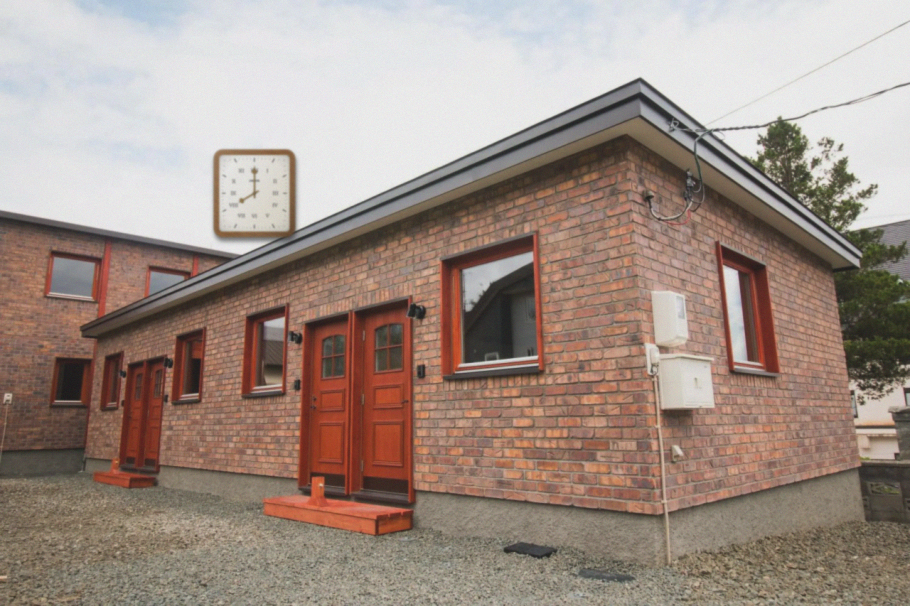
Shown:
8 h 00 min
